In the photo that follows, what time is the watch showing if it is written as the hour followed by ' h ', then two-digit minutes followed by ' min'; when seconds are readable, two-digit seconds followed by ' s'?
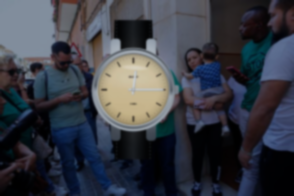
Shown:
12 h 15 min
